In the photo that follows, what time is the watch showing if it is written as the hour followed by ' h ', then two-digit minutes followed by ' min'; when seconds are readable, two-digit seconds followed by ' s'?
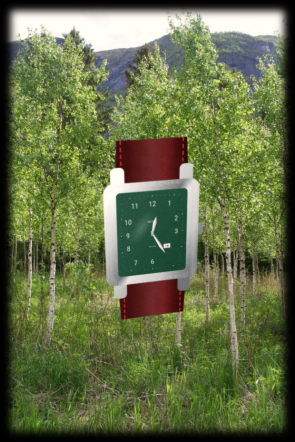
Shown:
12 h 25 min
